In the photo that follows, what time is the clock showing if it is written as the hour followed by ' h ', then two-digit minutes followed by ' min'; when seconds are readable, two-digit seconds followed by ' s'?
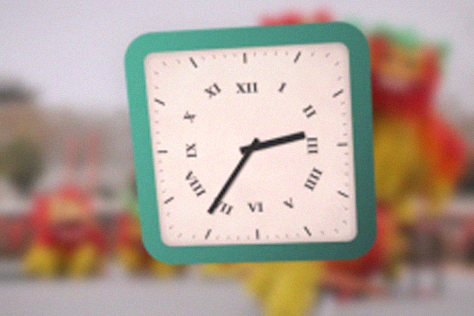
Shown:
2 h 36 min
